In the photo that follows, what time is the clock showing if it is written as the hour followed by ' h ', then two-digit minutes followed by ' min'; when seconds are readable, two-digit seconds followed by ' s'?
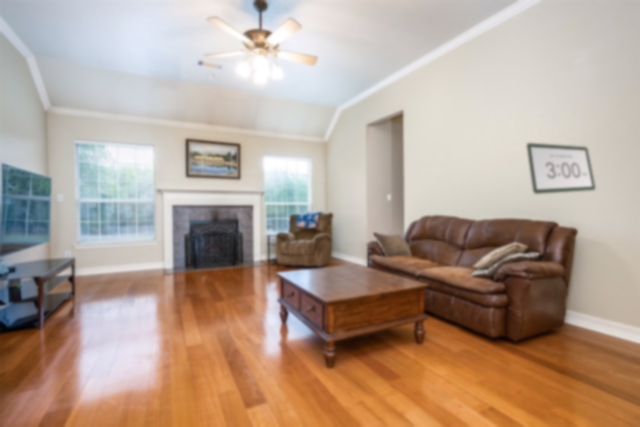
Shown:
3 h 00 min
